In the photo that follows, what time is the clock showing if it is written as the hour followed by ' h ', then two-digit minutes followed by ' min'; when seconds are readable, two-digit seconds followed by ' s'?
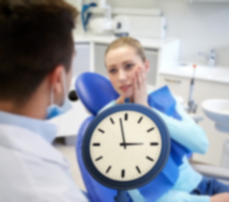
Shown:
2 h 58 min
